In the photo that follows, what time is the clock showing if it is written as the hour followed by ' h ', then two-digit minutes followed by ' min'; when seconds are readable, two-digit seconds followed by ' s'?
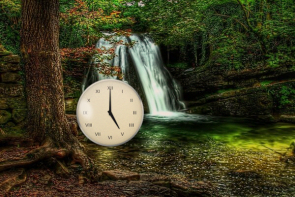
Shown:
5 h 00 min
